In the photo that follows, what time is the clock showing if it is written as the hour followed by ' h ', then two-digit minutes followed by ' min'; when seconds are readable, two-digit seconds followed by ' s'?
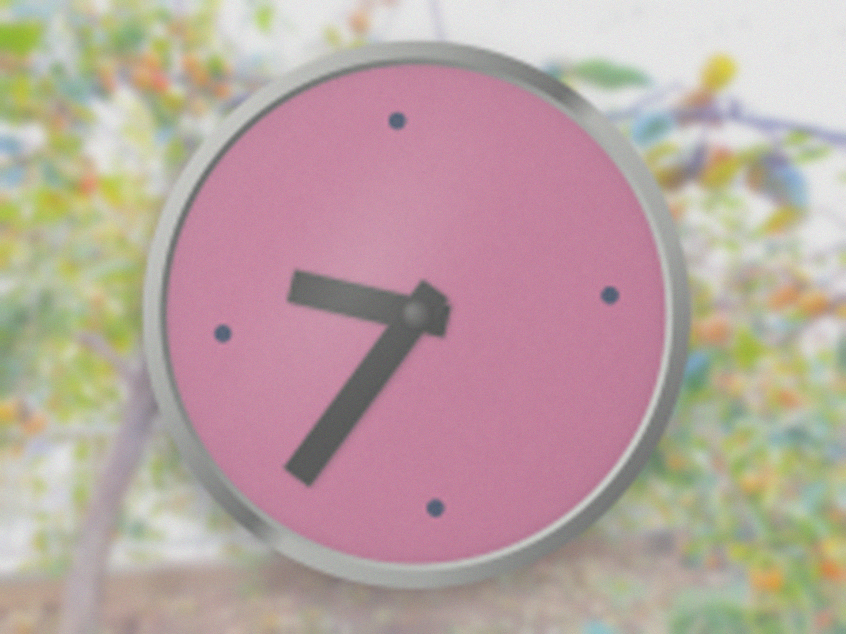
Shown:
9 h 37 min
